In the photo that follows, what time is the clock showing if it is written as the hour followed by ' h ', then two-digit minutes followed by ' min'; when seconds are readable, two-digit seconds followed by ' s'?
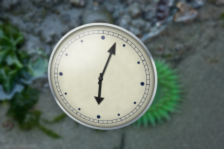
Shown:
6 h 03 min
